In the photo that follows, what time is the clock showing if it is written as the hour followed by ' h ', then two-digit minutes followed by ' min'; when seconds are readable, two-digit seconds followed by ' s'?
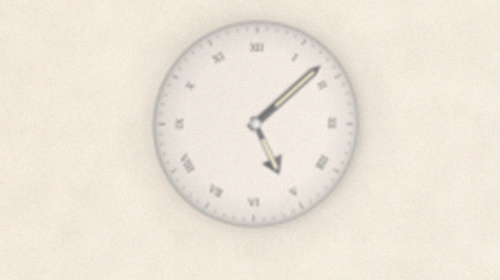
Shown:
5 h 08 min
